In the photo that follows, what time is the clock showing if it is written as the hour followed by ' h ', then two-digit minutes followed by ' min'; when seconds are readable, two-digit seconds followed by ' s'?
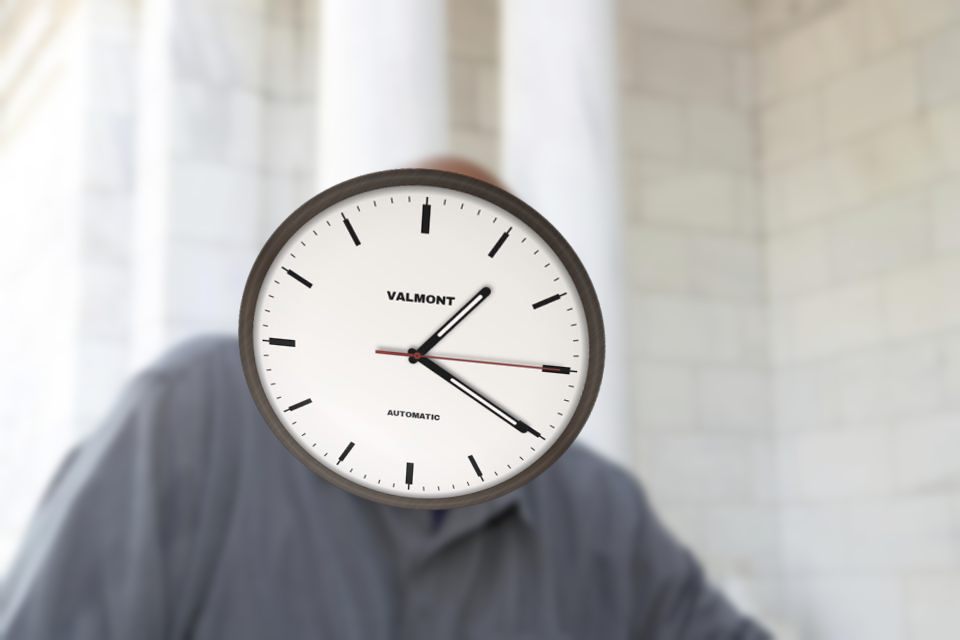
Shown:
1 h 20 min 15 s
